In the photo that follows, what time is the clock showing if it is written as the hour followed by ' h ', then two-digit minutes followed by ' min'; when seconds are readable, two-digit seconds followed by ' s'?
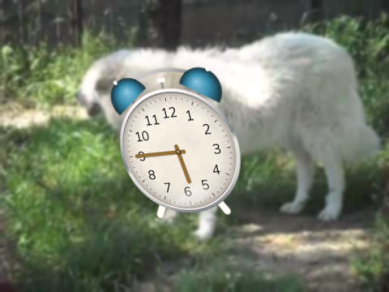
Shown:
5 h 45 min
